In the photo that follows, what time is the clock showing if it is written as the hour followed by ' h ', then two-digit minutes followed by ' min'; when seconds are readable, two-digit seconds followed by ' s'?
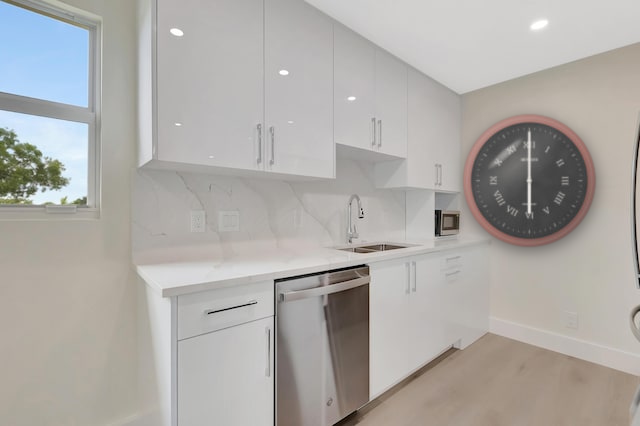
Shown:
6 h 00 min
